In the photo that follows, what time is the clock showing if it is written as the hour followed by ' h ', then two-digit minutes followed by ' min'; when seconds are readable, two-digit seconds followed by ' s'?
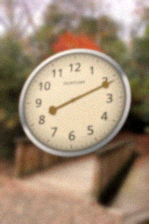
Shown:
8 h 11 min
